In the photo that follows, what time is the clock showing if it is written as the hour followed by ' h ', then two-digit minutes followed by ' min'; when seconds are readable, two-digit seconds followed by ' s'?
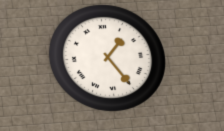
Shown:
1 h 25 min
